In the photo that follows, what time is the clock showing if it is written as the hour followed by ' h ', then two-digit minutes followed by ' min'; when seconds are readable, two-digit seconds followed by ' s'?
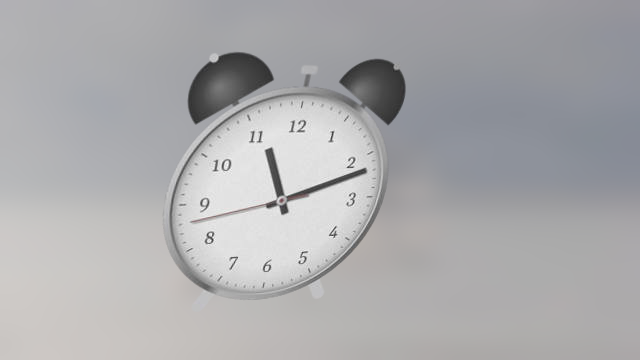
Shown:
11 h 11 min 43 s
